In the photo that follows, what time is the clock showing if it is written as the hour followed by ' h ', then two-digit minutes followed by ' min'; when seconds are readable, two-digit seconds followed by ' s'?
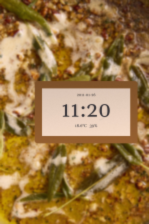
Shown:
11 h 20 min
